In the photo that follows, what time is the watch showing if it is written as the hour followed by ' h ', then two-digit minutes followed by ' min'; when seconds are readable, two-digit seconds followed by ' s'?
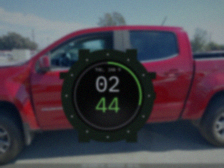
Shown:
2 h 44 min
